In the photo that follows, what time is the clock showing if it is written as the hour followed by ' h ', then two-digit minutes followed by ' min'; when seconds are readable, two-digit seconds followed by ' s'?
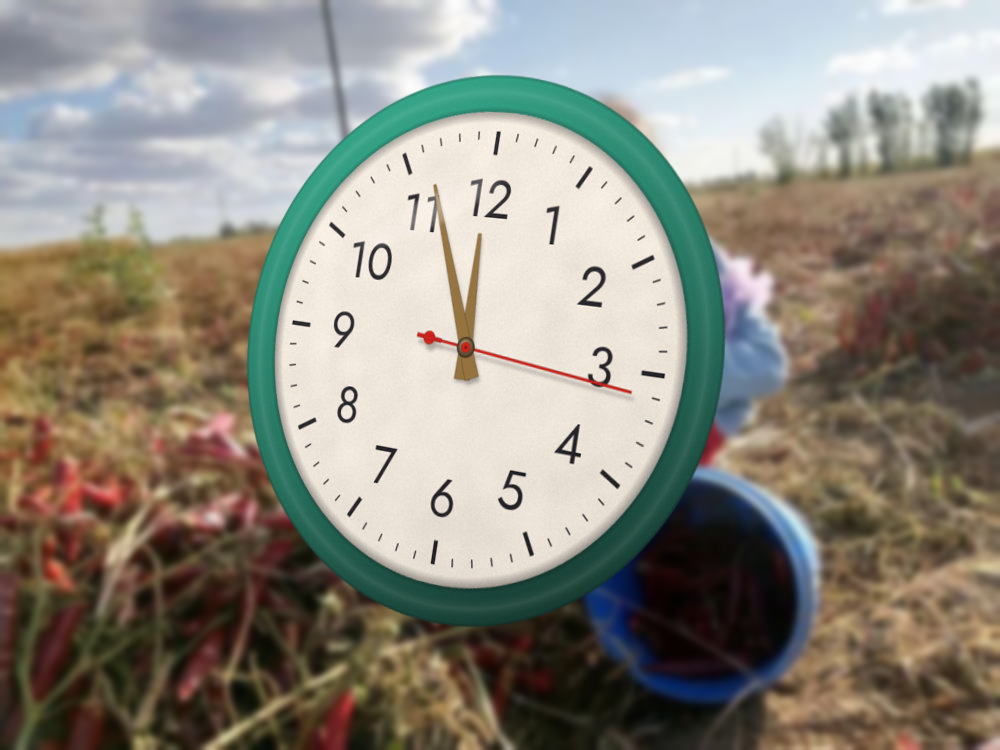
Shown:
11 h 56 min 16 s
